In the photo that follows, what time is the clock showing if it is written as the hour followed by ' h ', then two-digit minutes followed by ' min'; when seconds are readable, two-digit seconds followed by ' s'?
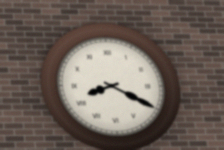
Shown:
8 h 20 min
